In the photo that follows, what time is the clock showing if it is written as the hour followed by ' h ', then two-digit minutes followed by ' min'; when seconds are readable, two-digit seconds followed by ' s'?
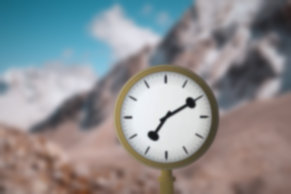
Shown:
7 h 10 min
